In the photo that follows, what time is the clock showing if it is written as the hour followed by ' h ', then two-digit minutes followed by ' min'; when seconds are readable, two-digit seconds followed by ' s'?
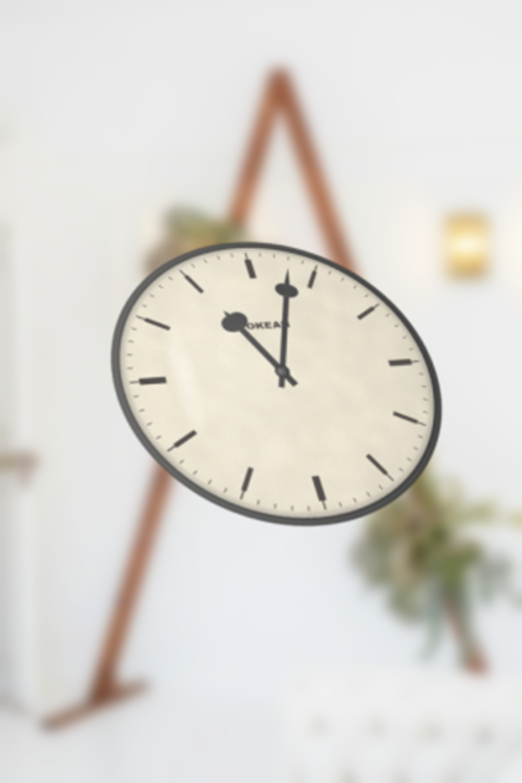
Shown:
11 h 03 min
